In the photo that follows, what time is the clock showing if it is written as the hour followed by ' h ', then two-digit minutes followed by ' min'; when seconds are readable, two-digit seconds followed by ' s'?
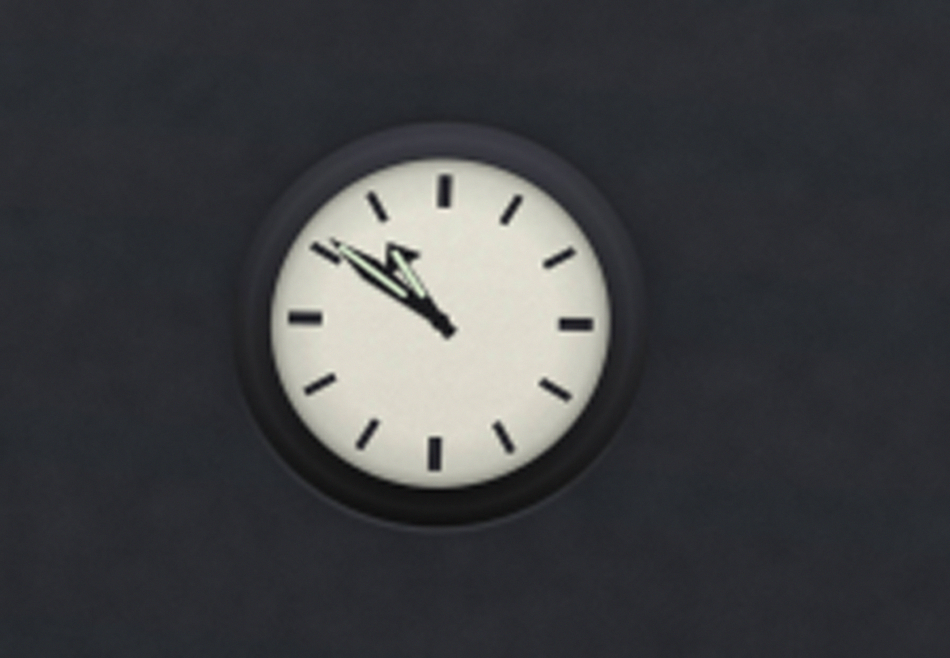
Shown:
10 h 51 min
